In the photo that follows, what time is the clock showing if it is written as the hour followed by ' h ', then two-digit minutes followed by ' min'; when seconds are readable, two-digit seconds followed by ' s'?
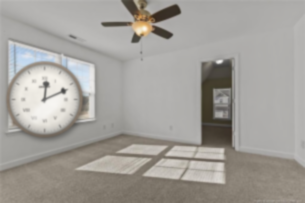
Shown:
12 h 11 min
